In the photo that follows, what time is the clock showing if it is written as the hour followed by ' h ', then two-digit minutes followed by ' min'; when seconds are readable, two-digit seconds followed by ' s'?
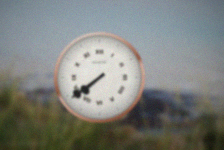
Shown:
7 h 39 min
